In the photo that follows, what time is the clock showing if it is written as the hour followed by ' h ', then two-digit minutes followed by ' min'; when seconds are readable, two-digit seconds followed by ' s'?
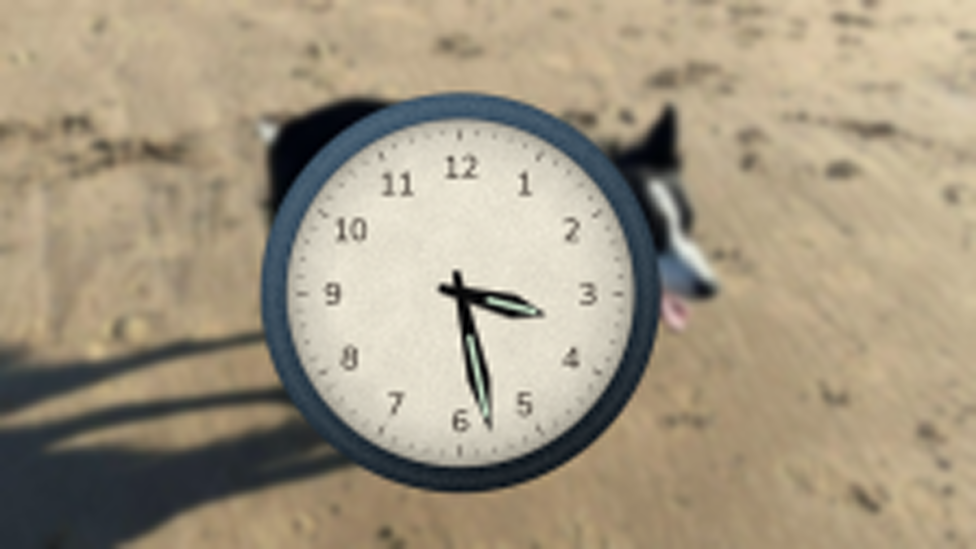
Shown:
3 h 28 min
